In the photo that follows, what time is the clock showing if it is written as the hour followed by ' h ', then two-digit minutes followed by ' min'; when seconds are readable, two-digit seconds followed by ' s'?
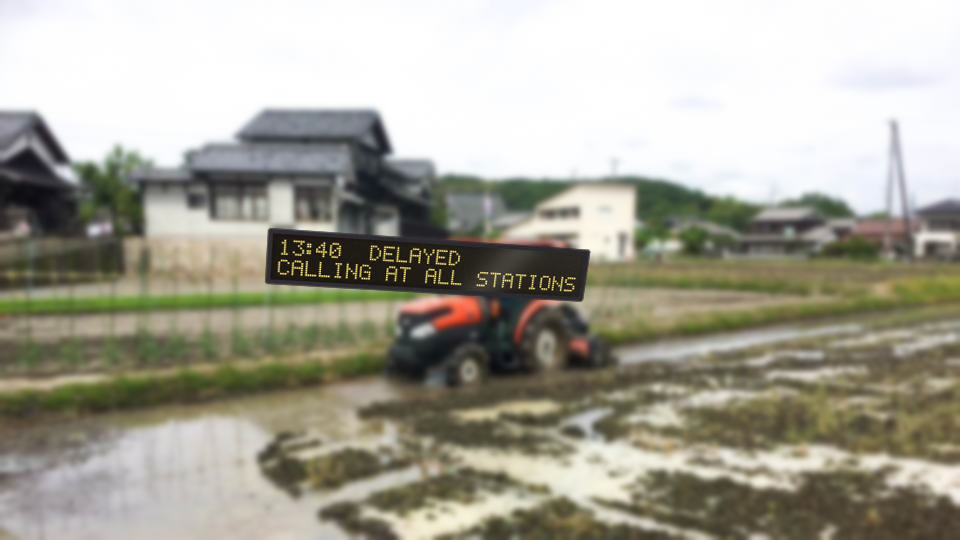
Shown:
13 h 40 min
